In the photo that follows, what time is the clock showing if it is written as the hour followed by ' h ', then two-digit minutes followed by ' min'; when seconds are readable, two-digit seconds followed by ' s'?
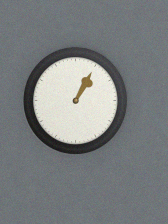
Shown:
1 h 05 min
